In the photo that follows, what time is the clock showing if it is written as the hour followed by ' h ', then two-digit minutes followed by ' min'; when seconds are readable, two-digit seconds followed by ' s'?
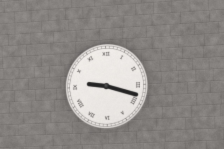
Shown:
9 h 18 min
